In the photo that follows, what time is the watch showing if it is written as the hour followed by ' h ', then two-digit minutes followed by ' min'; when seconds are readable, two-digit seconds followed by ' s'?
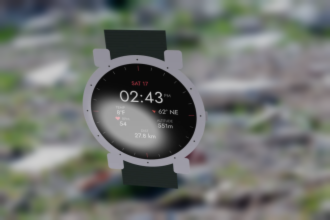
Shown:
2 h 43 min
